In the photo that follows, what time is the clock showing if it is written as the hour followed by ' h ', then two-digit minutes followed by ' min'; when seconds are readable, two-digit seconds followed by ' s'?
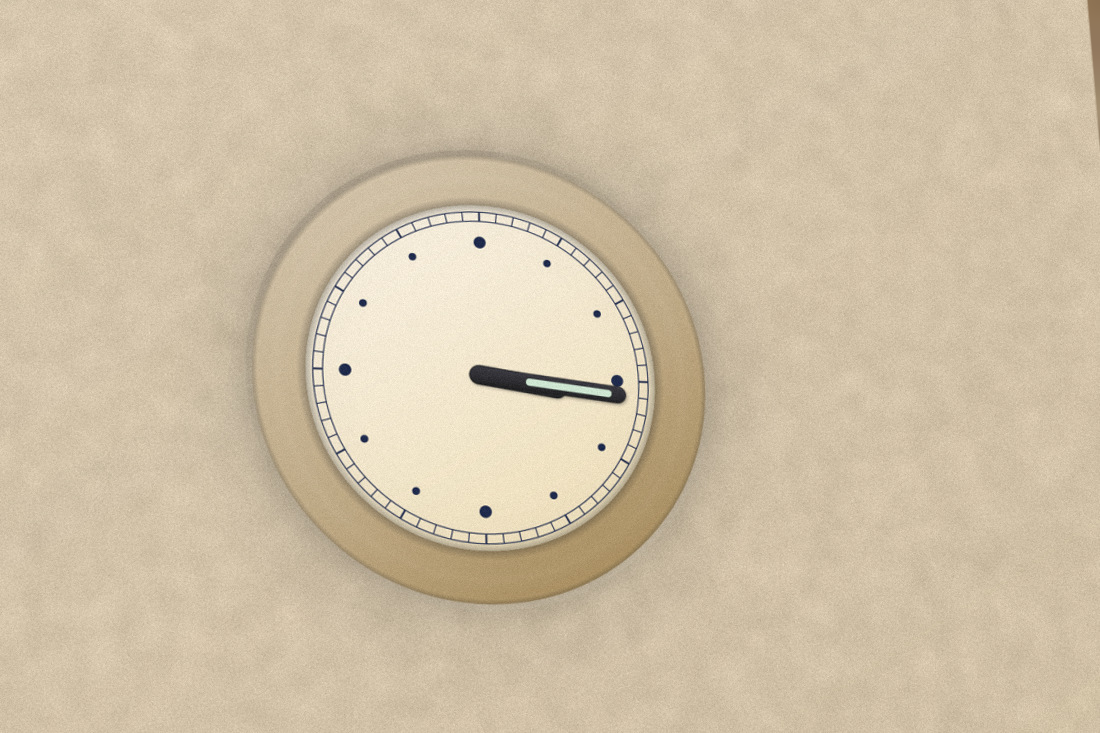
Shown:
3 h 16 min
